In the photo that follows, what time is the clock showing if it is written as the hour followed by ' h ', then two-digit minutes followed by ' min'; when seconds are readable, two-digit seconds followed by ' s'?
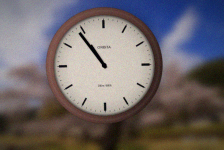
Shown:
10 h 54 min
